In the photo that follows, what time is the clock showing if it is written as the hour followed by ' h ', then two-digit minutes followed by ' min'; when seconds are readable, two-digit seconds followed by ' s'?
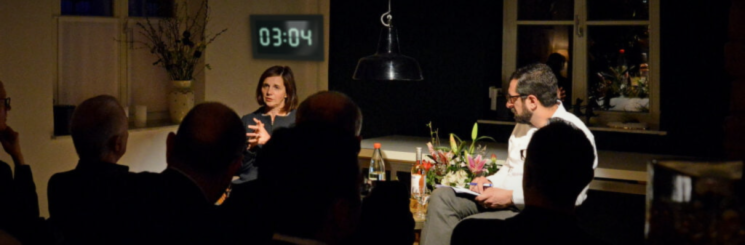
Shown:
3 h 04 min
